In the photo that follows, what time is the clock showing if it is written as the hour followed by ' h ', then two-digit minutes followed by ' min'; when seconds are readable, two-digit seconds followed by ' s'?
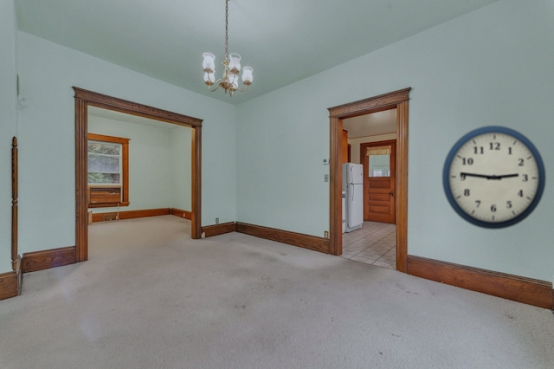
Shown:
2 h 46 min
